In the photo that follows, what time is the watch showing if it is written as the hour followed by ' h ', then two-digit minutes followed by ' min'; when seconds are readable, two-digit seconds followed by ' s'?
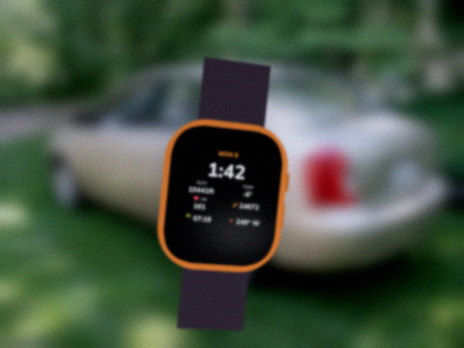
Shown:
1 h 42 min
